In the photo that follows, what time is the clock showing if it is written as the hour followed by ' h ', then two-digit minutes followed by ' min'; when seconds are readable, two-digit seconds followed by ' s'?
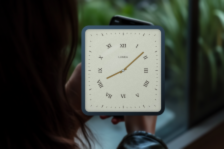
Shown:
8 h 08 min
